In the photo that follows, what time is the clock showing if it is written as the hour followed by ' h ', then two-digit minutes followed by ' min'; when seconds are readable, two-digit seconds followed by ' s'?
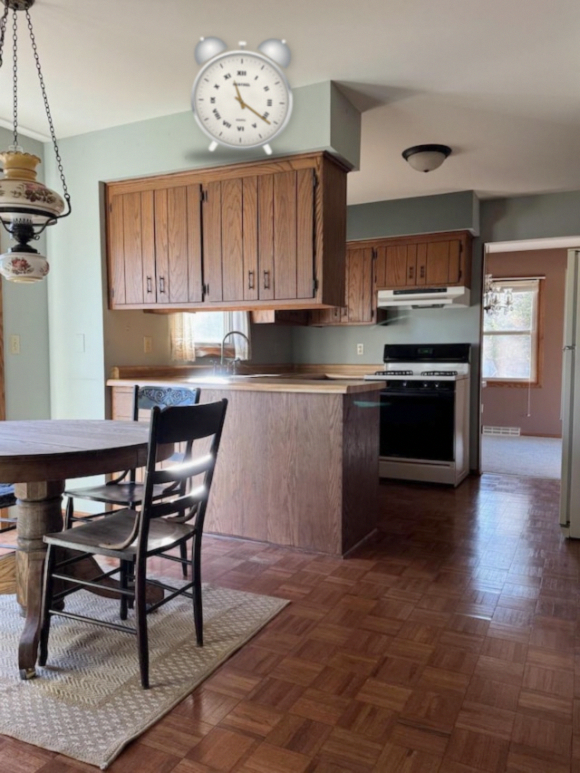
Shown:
11 h 21 min
